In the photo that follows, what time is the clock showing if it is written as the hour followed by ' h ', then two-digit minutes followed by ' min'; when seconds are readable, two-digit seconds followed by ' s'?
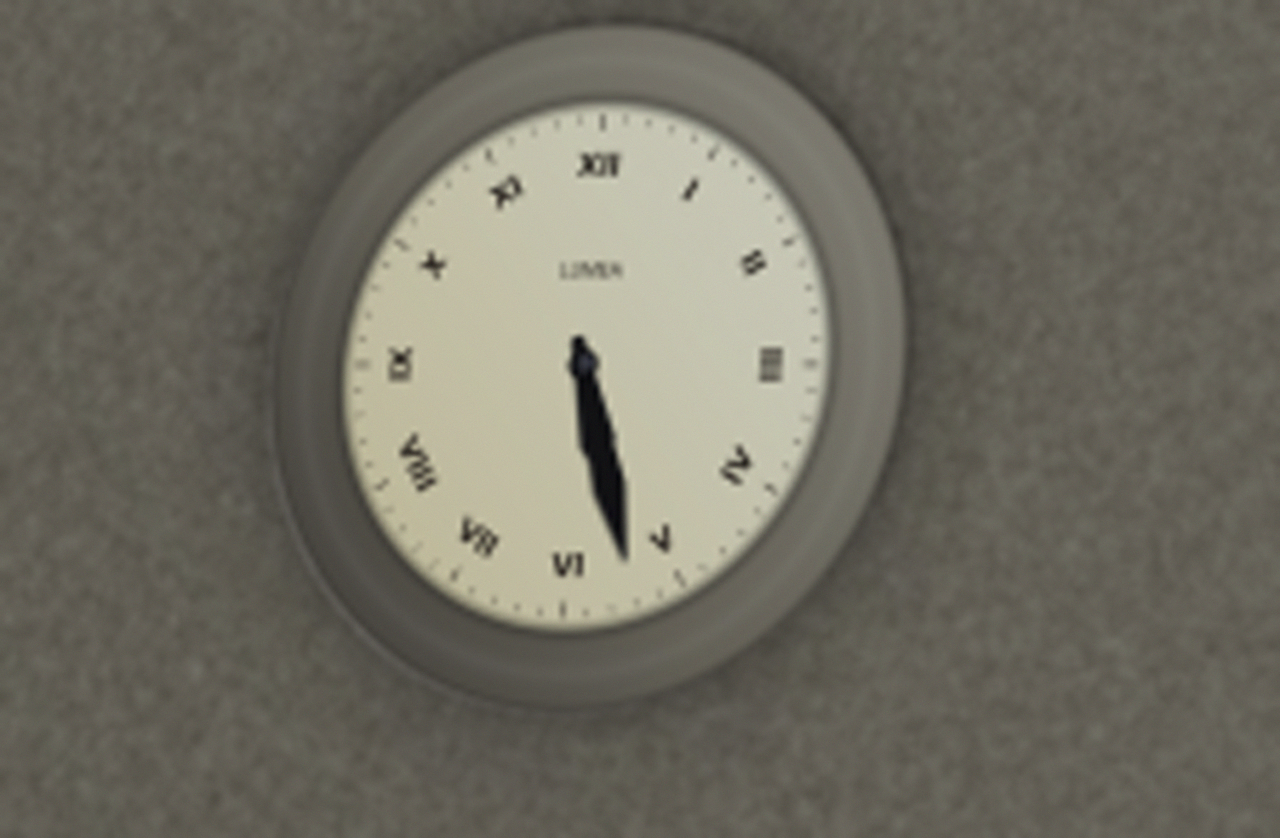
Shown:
5 h 27 min
